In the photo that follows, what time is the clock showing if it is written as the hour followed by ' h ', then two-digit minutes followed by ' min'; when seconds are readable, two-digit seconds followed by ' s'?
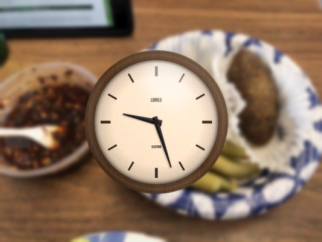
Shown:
9 h 27 min
